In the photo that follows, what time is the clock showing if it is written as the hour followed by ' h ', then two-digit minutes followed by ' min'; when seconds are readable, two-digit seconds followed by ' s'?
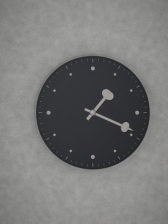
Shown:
1 h 19 min
